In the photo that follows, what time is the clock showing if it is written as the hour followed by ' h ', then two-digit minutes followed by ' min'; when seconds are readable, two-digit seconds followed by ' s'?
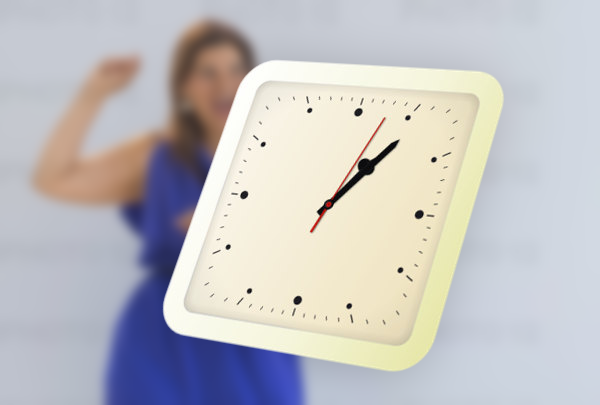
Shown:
1 h 06 min 03 s
